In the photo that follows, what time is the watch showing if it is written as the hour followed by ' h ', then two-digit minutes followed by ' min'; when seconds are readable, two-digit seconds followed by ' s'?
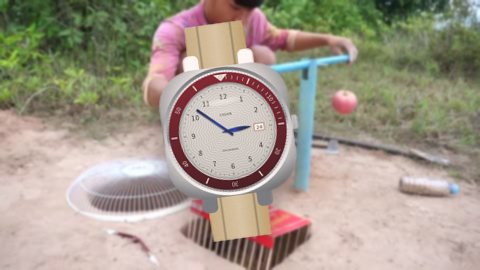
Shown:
2 h 52 min
